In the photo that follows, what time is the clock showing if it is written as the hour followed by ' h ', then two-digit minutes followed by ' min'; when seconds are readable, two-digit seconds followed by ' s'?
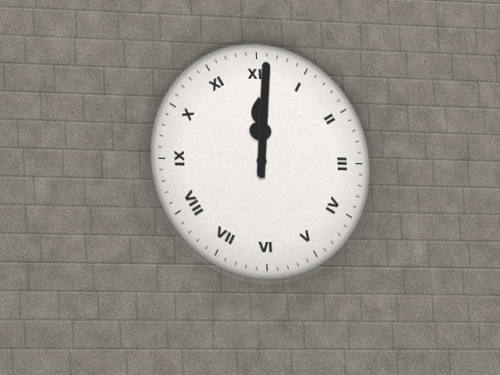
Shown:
12 h 01 min
